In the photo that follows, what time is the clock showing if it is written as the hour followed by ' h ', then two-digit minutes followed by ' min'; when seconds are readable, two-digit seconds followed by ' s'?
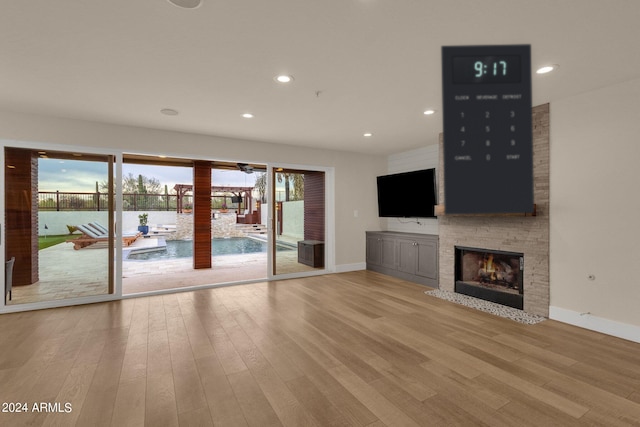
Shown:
9 h 17 min
